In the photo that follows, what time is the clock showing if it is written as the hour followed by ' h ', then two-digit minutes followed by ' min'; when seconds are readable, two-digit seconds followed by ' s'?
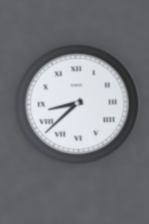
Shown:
8 h 38 min
